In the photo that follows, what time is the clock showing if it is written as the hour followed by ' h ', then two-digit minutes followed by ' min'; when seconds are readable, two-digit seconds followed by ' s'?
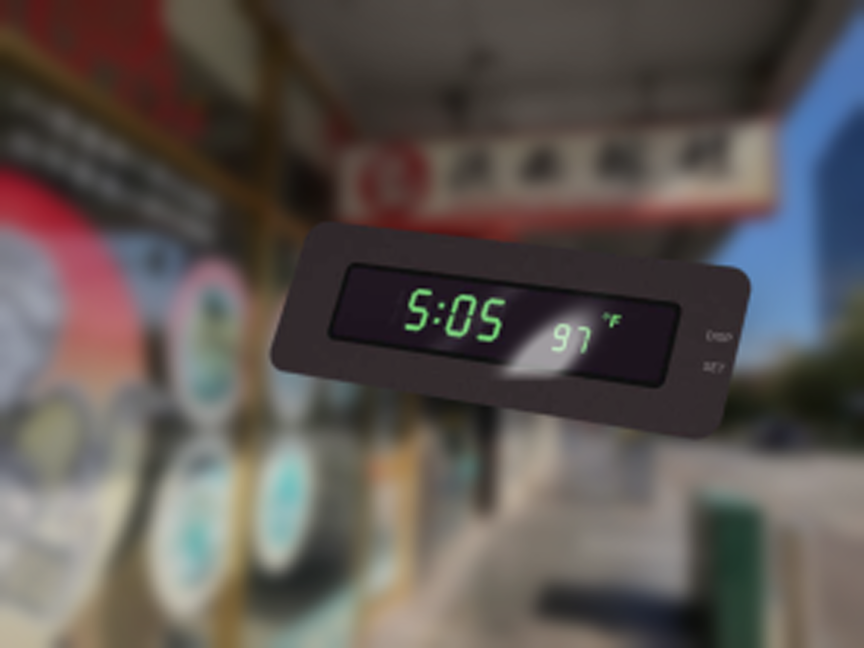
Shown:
5 h 05 min
